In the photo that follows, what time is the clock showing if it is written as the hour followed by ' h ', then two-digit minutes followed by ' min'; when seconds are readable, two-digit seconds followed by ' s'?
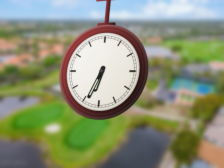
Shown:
6 h 34 min
